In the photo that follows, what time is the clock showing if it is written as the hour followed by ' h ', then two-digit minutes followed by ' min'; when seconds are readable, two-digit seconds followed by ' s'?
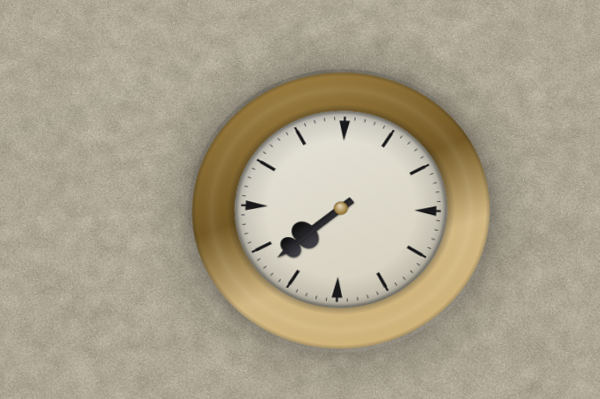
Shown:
7 h 38 min
